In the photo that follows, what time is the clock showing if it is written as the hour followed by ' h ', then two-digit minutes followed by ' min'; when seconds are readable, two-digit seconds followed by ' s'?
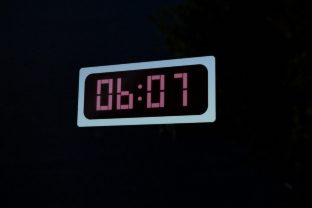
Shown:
6 h 07 min
